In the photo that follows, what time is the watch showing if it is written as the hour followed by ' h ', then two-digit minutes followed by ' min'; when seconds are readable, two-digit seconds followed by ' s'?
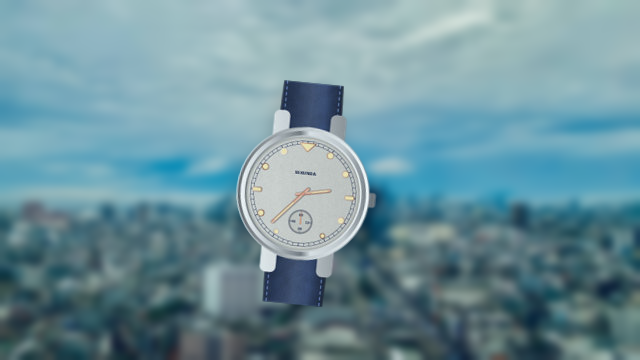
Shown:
2 h 37 min
